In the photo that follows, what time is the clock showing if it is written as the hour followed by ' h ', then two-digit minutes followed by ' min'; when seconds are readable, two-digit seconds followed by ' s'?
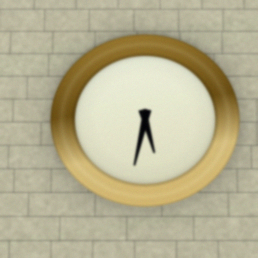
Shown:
5 h 32 min
